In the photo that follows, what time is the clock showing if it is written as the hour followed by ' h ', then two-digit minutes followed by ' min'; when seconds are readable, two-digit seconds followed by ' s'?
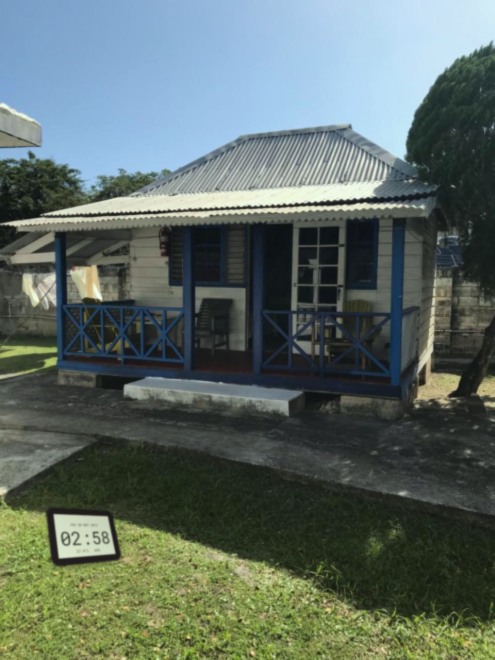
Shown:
2 h 58 min
